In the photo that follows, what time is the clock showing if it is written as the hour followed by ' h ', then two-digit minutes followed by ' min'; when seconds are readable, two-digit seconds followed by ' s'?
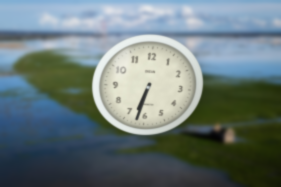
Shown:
6 h 32 min
